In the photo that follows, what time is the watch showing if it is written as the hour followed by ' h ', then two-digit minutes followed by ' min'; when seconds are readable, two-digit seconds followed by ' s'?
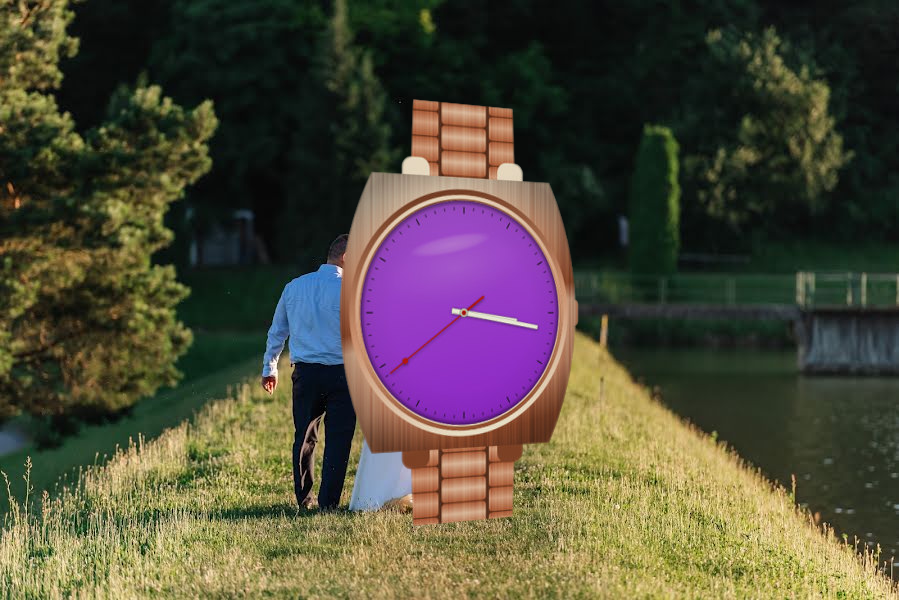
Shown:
3 h 16 min 39 s
